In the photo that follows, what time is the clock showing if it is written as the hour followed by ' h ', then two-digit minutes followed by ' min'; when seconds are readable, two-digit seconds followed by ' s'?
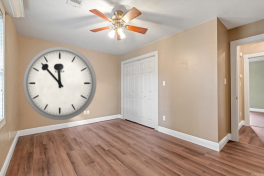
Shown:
11 h 53 min
